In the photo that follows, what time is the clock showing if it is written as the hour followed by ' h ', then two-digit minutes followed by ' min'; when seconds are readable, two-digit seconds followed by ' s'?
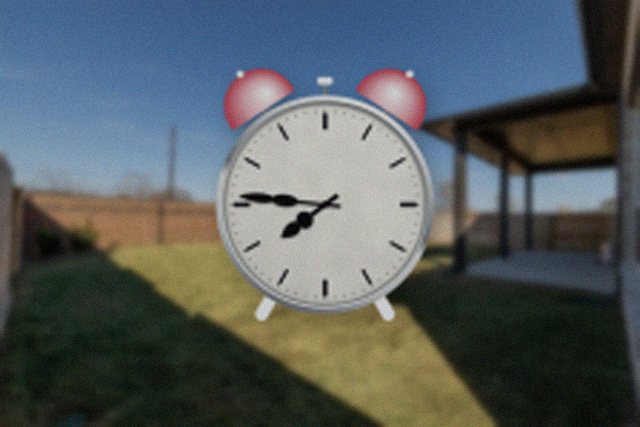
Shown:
7 h 46 min
